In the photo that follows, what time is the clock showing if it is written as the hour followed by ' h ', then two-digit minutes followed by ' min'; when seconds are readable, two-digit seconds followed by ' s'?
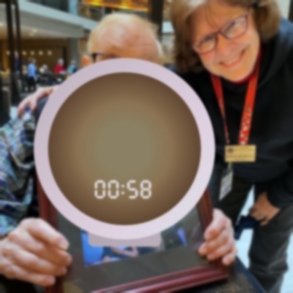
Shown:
0 h 58 min
